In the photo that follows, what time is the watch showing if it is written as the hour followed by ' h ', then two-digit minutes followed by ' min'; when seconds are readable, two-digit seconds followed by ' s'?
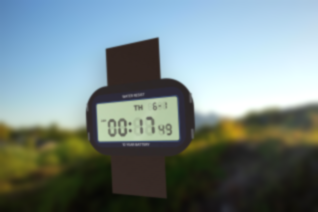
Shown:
0 h 17 min 49 s
